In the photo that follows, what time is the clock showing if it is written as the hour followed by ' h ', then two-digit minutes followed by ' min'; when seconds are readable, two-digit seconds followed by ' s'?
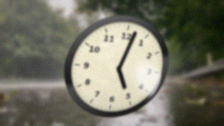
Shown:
5 h 02 min
